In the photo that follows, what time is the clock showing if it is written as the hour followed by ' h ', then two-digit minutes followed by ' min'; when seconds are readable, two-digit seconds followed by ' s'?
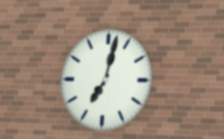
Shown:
7 h 02 min
